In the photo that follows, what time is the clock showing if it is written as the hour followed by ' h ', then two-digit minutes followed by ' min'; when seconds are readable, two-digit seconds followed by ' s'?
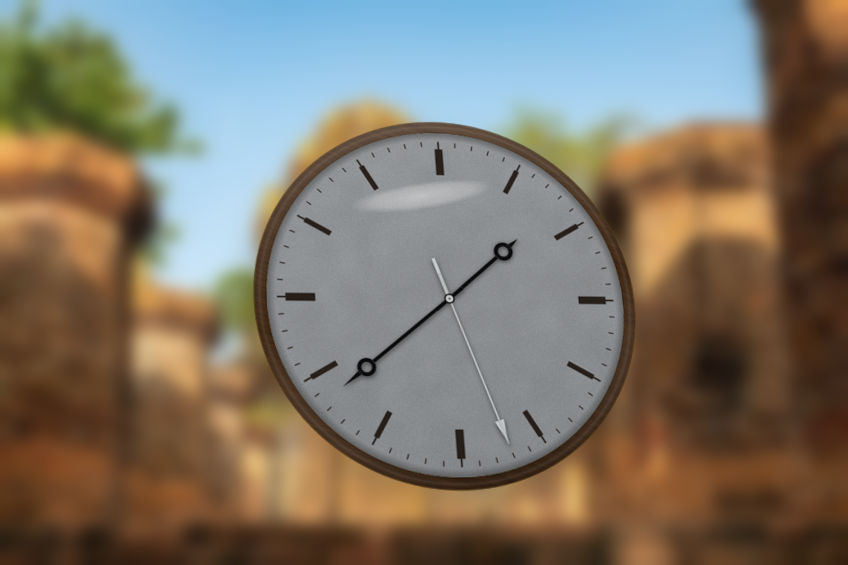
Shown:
1 h 38 min 27 s
